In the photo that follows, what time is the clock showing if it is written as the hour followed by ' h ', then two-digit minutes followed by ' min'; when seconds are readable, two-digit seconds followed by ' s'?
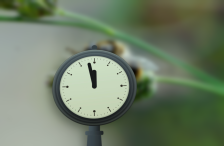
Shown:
11 h 58 min
